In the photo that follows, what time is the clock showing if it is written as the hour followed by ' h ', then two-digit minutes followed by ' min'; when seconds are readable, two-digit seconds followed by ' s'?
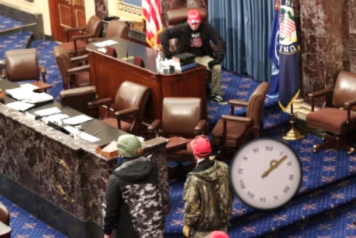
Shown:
1 h 07 min
